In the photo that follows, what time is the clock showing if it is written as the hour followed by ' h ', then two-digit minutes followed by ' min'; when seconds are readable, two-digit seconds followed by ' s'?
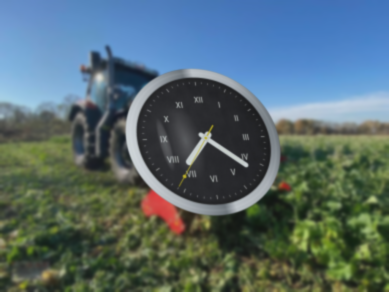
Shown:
7 h 21 min 36 s
